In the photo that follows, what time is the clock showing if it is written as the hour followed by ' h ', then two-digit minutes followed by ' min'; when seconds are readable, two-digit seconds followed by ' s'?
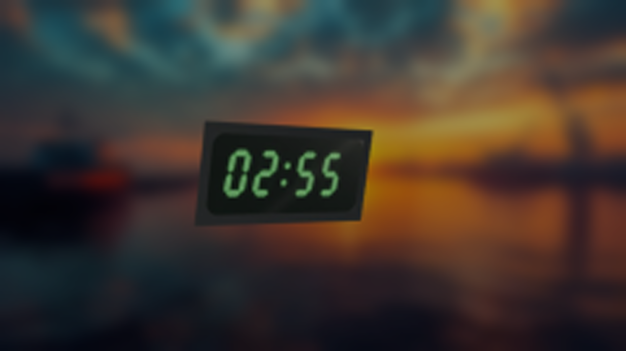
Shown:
2 h 55 min
